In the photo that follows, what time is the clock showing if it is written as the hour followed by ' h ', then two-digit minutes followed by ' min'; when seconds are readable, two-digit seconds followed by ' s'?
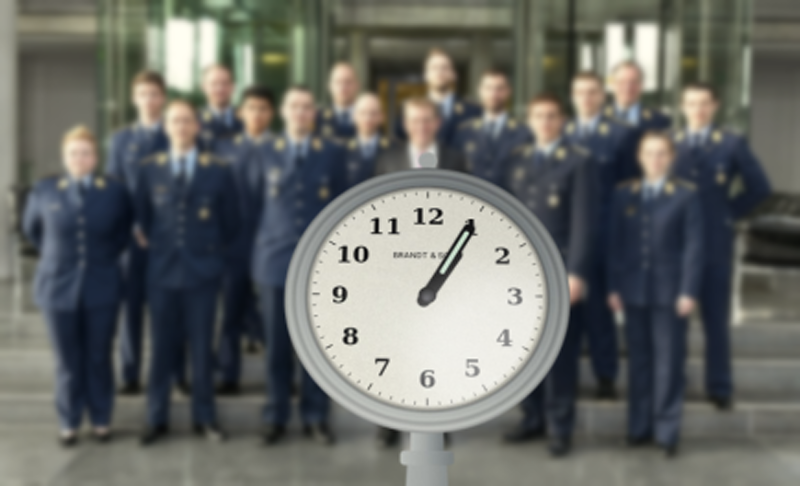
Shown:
1 h 05 min
